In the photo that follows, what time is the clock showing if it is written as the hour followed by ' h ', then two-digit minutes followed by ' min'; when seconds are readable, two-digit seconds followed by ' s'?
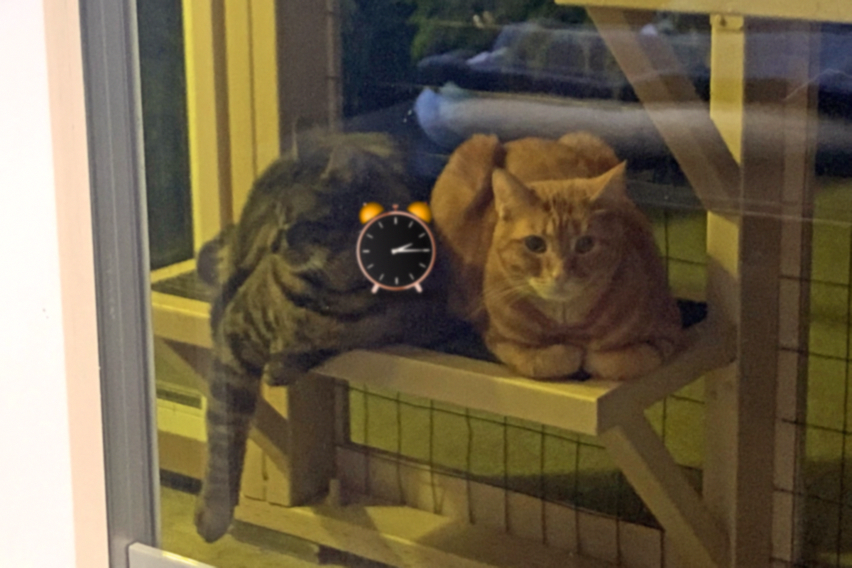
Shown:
2 h 15 min
